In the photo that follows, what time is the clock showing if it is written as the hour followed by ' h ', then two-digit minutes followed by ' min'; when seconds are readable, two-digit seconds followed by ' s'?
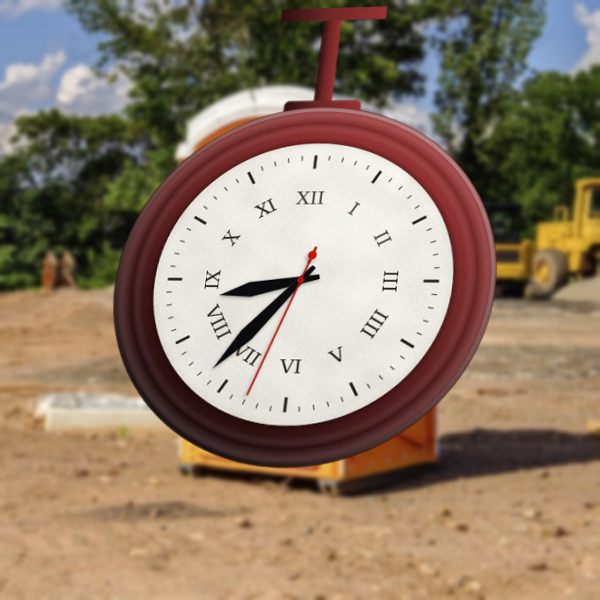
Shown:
8 h 36 min 33 s
